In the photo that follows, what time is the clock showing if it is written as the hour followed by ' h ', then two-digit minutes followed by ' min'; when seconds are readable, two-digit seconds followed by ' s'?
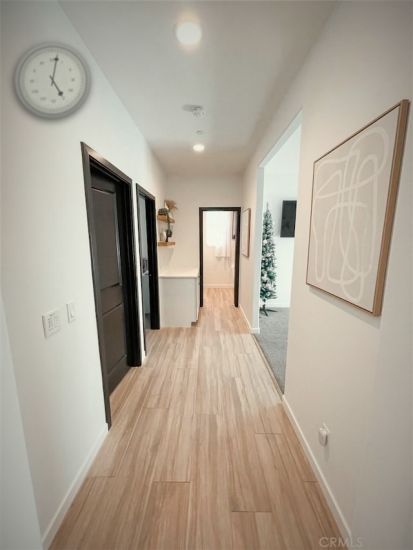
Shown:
5 h 02 min
